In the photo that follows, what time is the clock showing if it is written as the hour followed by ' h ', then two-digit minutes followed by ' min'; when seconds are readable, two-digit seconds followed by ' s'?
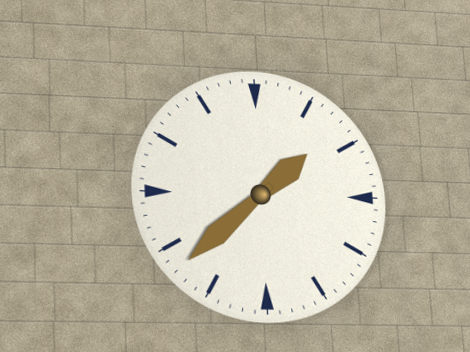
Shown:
1 h 38 min
